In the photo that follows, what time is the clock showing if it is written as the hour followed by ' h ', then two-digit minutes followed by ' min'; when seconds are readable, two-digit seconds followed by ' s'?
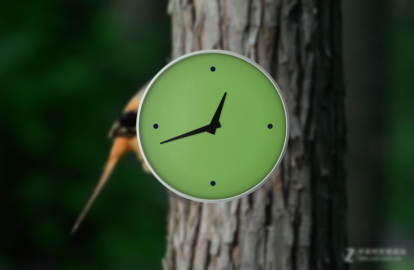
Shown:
12 h 42 min
